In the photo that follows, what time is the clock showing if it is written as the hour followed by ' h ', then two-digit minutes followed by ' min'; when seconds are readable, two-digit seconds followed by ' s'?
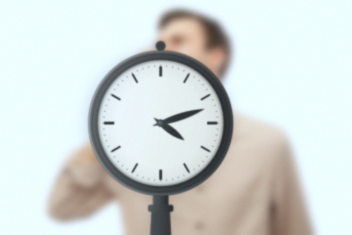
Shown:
4 h 12 min
